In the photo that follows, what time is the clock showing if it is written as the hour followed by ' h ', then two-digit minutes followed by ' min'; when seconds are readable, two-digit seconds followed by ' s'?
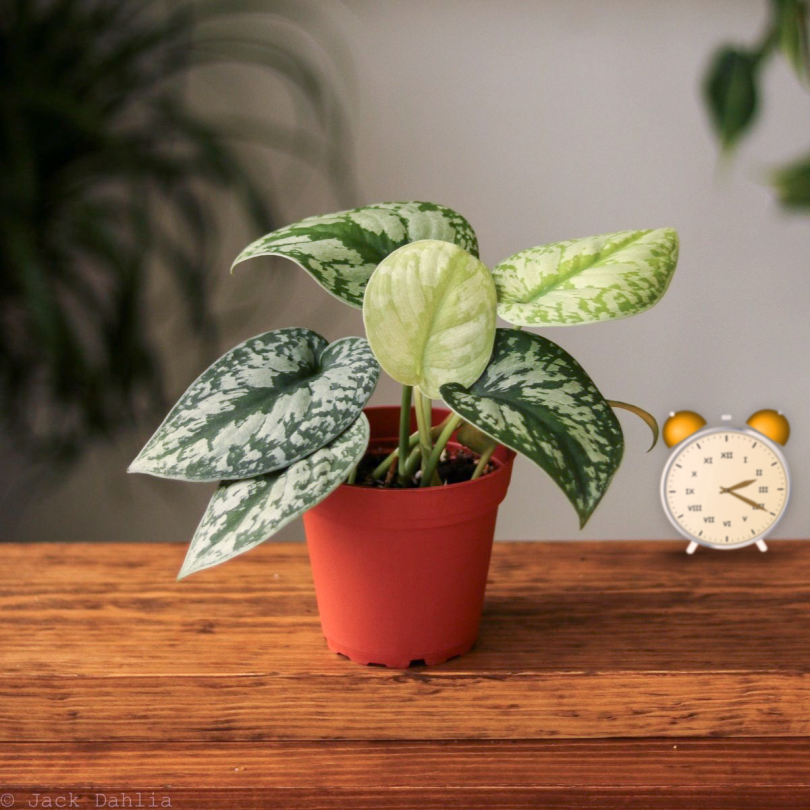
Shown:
2 h 20 min
